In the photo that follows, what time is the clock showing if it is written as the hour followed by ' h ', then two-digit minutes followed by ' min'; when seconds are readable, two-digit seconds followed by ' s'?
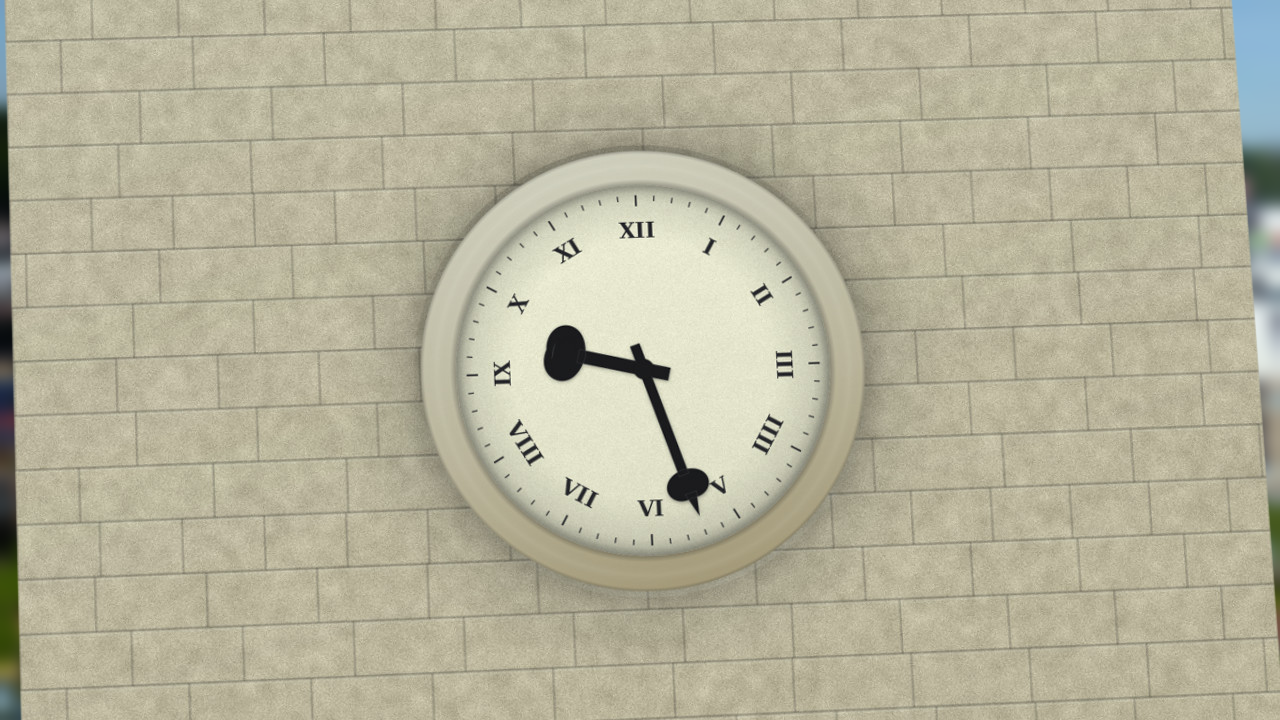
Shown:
9 h 27 min
